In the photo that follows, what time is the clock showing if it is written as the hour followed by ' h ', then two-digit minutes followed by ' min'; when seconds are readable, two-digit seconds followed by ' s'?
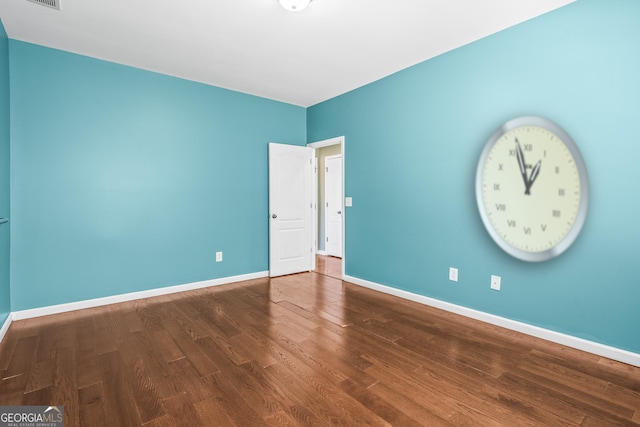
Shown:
12 h 57 min
